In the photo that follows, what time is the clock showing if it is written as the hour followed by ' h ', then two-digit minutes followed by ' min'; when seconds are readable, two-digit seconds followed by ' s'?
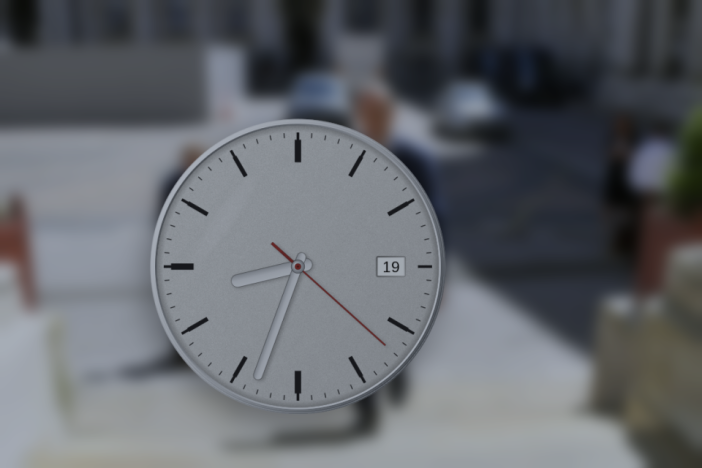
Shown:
8 h 33 min 22 s
